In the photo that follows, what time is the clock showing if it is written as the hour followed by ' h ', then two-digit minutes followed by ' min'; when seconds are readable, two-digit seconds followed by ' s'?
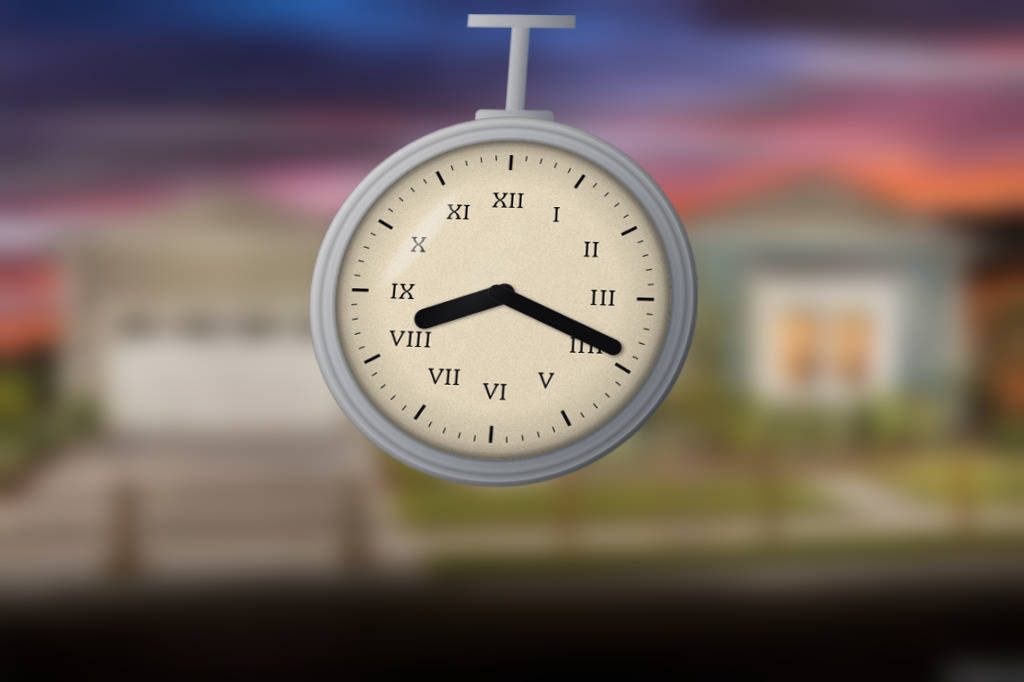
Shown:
8 h 19 min
